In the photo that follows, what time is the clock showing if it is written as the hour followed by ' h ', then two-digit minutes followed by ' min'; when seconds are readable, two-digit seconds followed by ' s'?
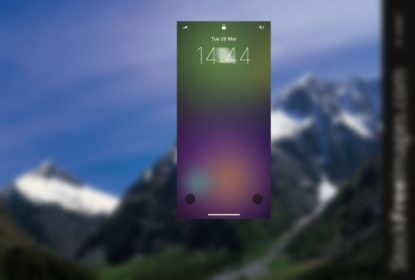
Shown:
14 h 44 min
